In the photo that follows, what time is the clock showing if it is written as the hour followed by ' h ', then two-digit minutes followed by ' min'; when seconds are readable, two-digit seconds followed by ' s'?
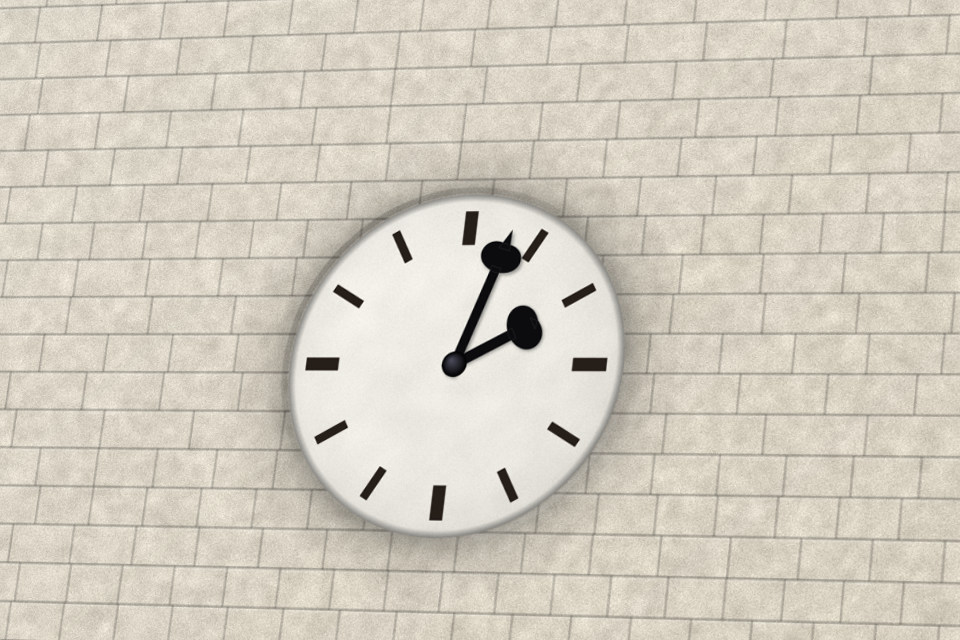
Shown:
2 h 03 min
